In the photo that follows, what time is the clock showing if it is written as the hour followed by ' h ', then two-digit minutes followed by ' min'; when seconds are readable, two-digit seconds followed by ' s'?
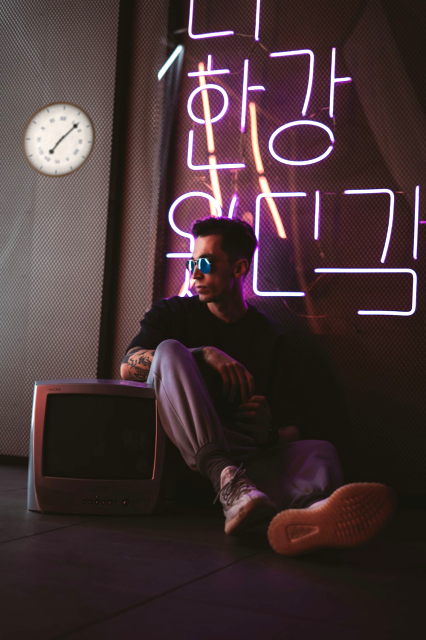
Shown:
7 h 07 min
